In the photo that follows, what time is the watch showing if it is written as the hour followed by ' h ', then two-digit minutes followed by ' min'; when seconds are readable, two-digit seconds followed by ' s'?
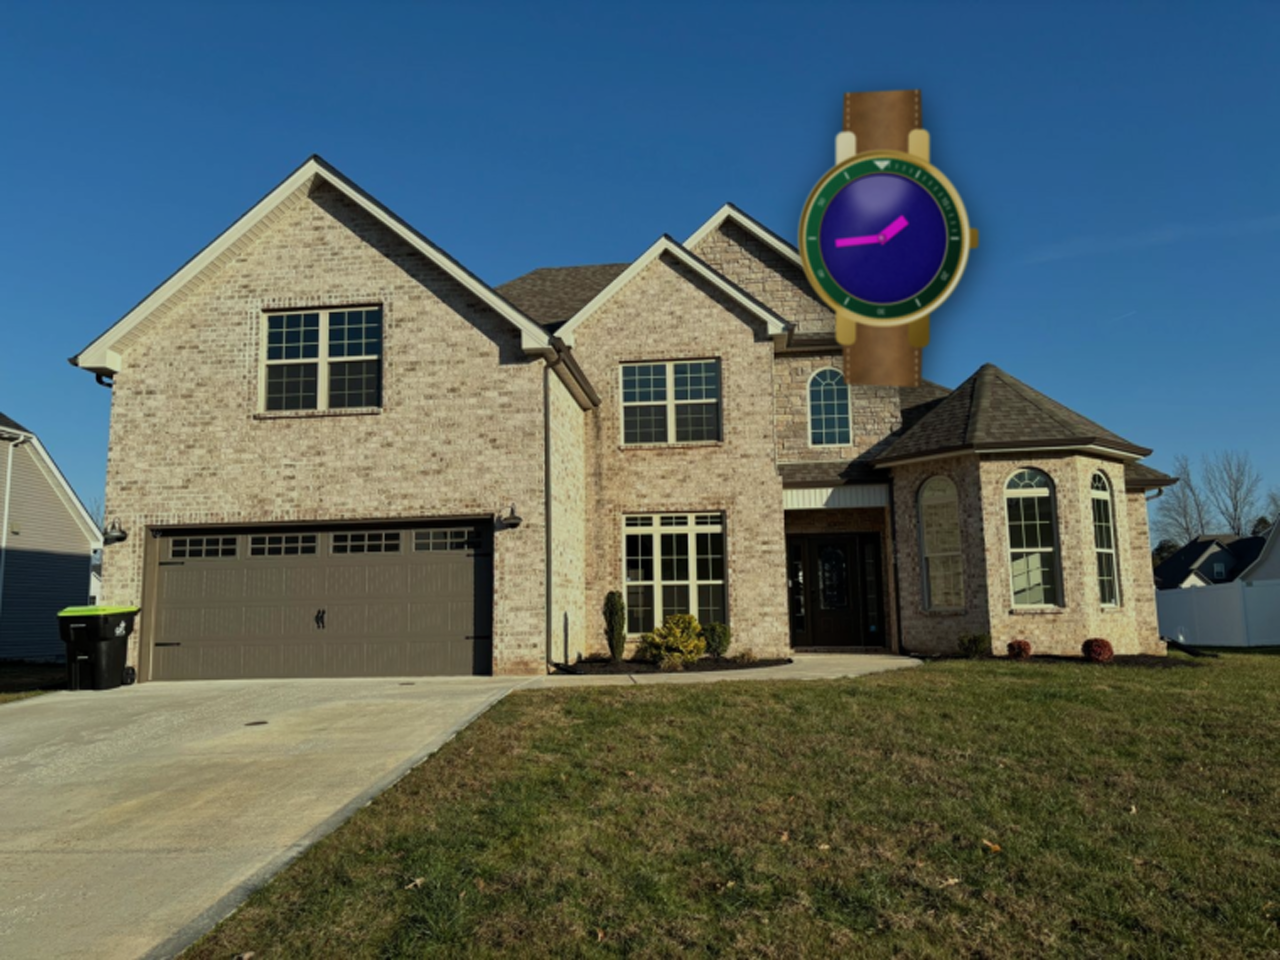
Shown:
1 h 44 min
